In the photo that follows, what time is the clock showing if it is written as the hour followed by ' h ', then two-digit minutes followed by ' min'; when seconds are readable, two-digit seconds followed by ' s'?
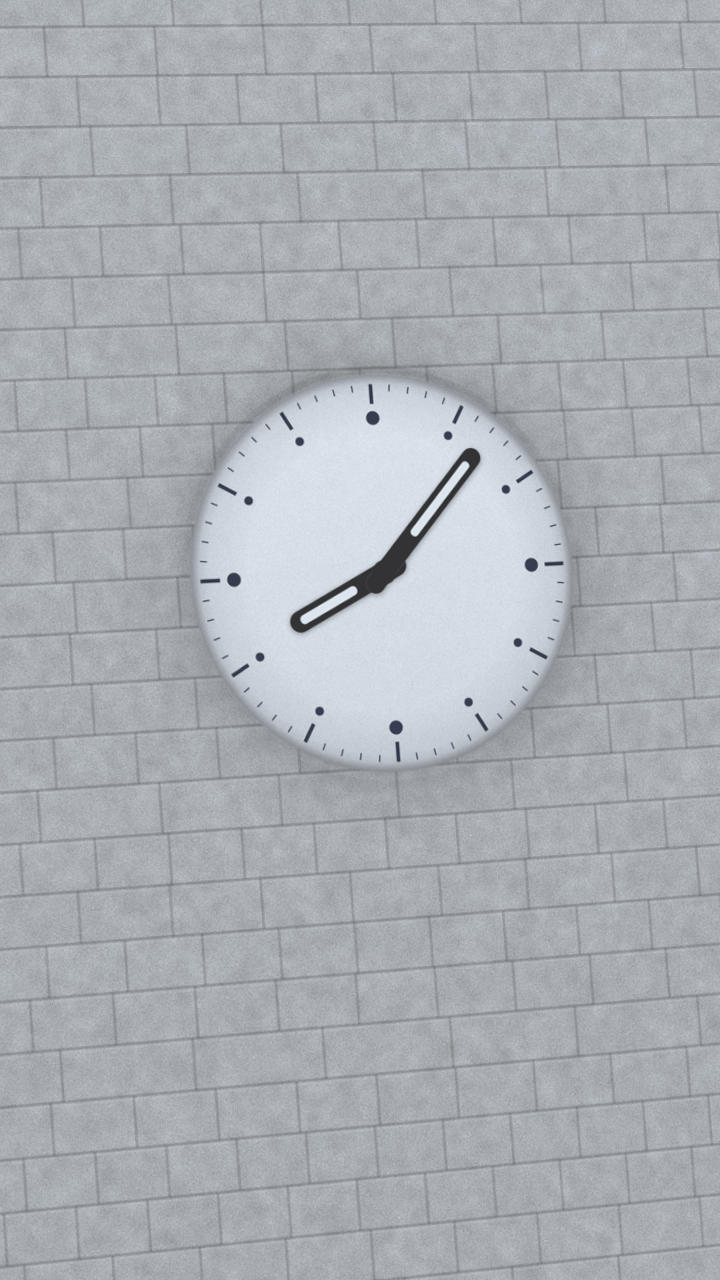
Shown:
8 h 07 min
